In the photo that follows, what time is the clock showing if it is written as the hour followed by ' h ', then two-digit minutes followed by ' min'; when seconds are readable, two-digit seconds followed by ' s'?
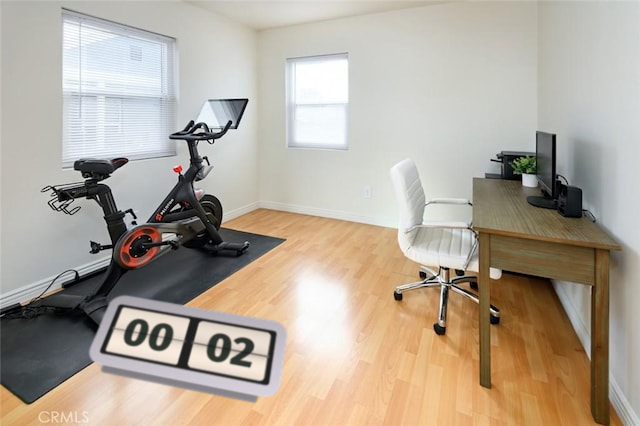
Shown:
0 h 02 min
